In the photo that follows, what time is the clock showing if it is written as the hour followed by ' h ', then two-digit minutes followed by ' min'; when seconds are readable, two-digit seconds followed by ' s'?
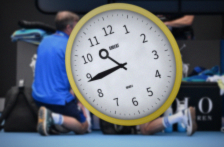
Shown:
10 h 44 min
